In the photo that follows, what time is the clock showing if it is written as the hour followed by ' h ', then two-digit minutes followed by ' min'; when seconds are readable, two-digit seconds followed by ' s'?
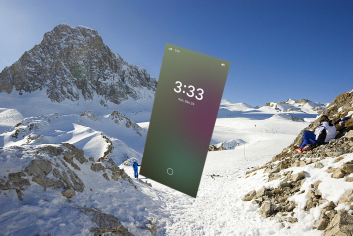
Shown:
3 h 33 min
